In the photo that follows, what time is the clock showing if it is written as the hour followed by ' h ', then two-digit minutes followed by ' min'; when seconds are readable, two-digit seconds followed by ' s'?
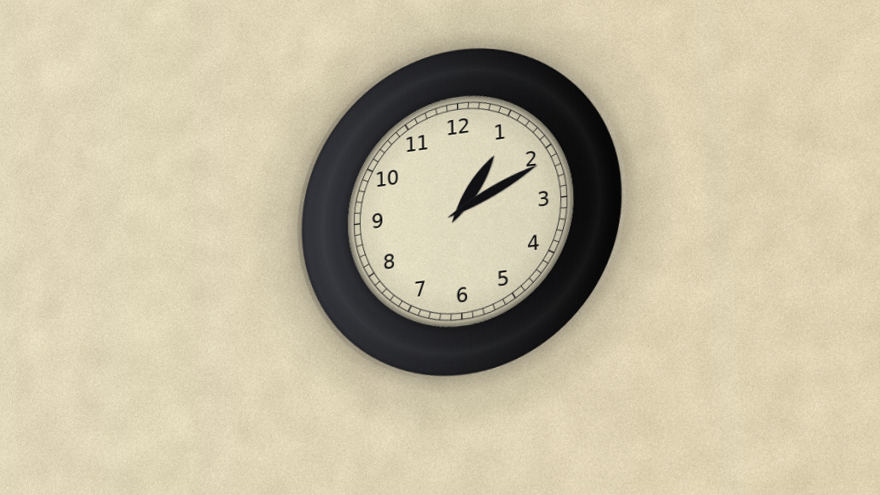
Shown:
1 h 11 min
